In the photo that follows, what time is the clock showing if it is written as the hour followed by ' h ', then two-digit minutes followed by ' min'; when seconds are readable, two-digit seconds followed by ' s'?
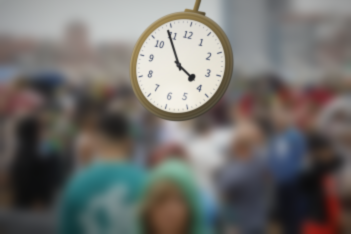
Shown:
3 h 54 min
